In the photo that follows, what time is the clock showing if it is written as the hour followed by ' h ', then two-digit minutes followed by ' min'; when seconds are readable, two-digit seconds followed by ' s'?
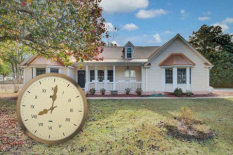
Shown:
8 h 01 min
